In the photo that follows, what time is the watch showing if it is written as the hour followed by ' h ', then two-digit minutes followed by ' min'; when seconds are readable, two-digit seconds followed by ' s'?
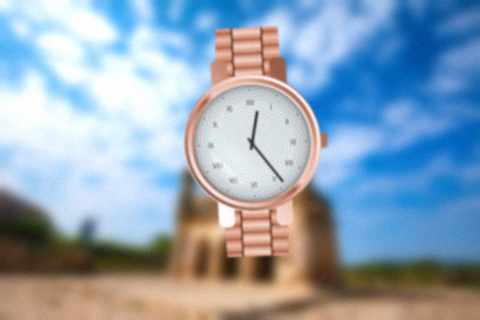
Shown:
12 h 24 min
